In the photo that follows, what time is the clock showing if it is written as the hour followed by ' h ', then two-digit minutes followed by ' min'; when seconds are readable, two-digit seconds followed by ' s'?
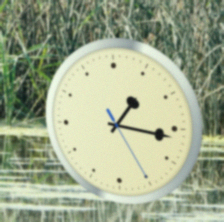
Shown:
1 h 16 min 25 s
